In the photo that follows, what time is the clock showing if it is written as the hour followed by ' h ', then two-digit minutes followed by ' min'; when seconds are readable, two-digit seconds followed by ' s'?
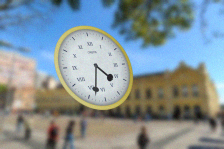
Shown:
4 h 33 min
